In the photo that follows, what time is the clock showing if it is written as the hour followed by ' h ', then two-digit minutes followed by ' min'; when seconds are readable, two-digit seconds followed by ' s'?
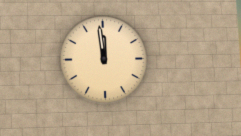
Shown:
11 h 59 min
